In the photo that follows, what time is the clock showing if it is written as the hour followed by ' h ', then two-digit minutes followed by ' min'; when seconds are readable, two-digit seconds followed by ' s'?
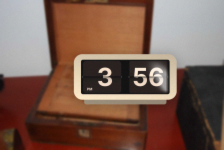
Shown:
3 h 56 min
